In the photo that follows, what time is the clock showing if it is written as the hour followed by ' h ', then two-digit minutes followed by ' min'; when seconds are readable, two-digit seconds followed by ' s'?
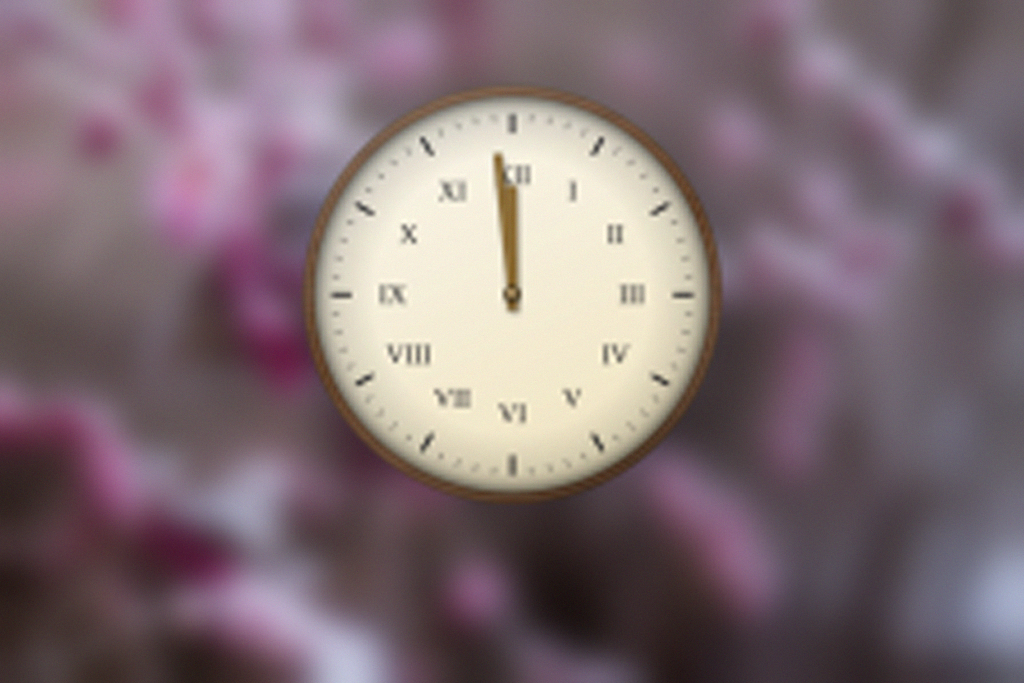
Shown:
11 h 59 min
